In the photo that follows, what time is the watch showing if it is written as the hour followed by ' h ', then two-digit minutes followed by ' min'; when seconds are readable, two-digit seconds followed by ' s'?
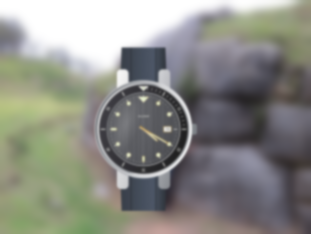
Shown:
4 h 20 min
